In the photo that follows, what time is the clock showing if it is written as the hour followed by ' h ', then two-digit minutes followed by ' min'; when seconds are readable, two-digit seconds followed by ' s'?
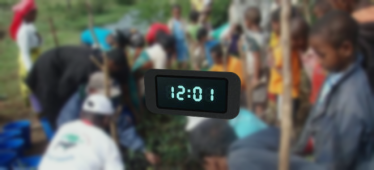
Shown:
12 h 01 min
